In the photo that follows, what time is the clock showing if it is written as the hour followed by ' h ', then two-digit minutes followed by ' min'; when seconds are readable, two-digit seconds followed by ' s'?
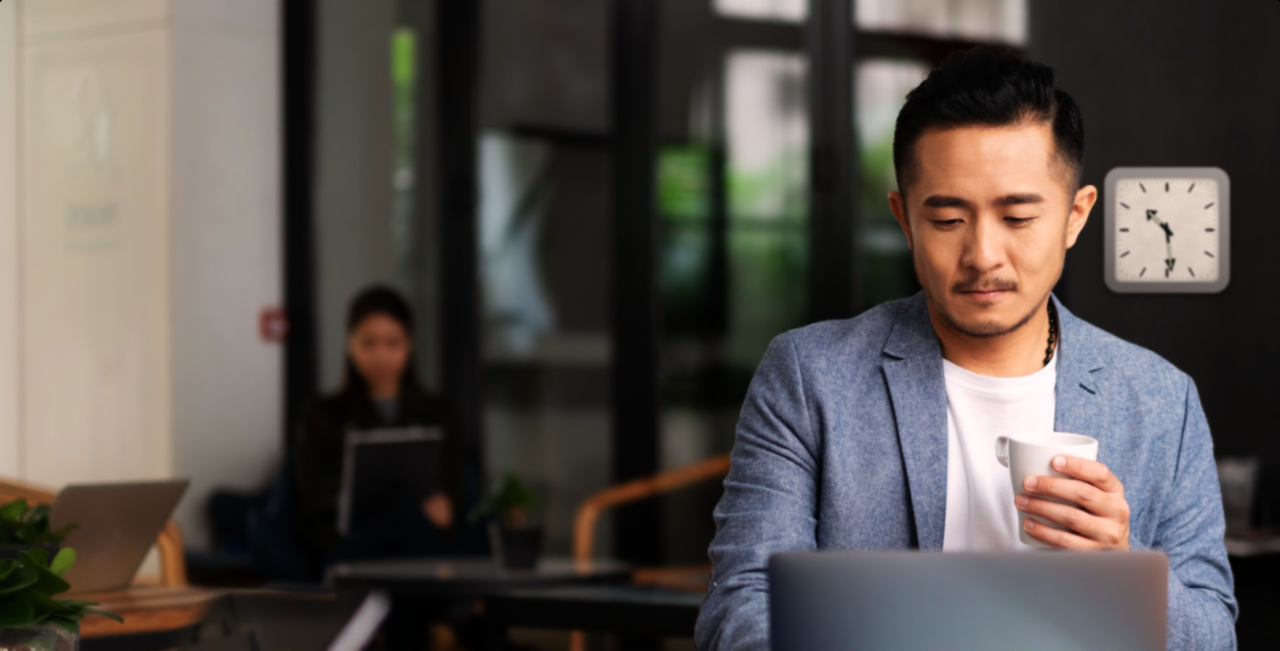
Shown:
10 h 29 min
